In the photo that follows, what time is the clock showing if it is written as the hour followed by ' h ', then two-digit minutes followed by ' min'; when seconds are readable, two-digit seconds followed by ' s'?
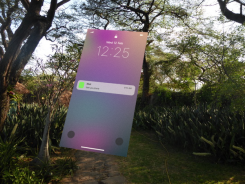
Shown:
12 h 25 min
